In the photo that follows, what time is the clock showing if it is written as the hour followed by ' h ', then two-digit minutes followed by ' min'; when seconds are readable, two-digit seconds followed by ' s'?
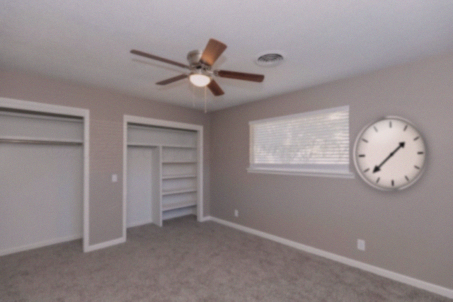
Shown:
1 h 38 min
